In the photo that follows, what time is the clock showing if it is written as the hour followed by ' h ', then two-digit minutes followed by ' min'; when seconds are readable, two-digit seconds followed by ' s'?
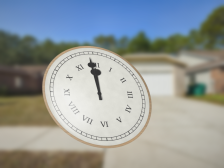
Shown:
11 h 59 min
